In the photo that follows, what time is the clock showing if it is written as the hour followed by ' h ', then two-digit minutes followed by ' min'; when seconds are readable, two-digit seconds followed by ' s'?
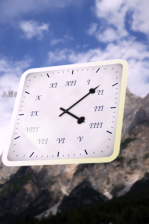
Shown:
4 h 08 min
